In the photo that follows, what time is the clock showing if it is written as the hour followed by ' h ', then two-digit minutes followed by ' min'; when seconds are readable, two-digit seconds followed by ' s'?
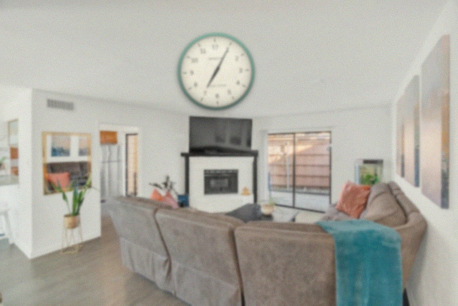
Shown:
7 h 05 min
